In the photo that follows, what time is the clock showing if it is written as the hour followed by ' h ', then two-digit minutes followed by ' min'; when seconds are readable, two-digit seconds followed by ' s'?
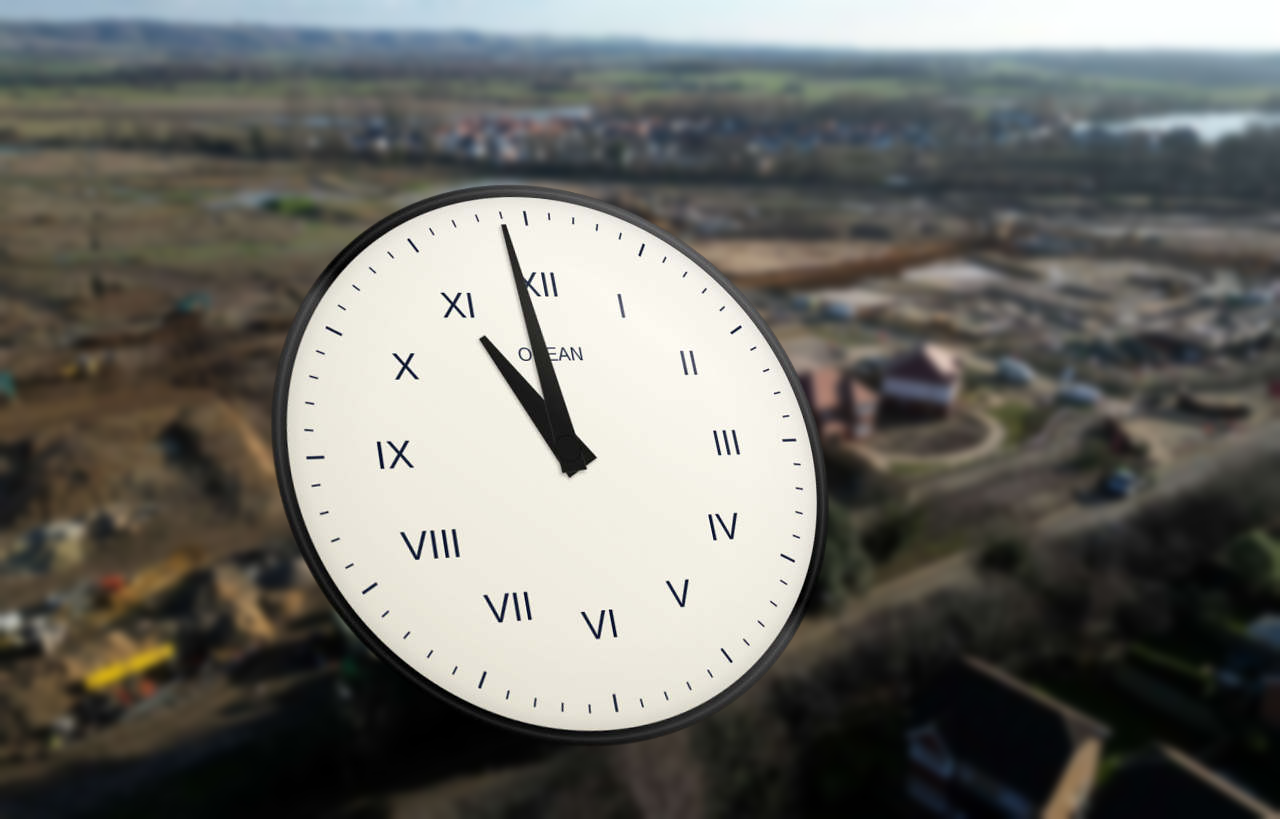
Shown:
10 h 59 min
